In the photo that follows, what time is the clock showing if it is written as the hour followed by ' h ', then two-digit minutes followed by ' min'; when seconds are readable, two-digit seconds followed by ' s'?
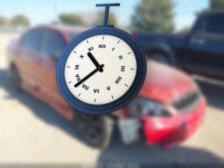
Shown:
10 h 38 min
